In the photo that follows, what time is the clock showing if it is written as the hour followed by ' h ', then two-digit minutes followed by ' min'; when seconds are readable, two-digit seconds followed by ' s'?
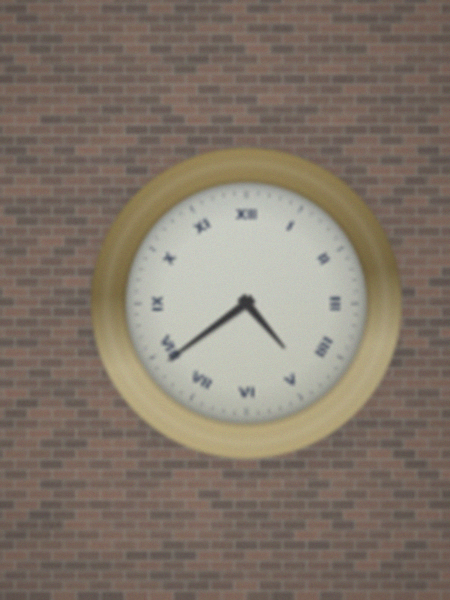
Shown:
4 h 39 min
